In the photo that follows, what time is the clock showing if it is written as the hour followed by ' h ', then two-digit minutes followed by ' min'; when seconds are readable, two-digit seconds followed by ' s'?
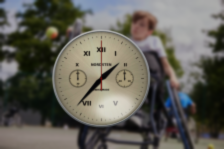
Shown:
1 h 37 min
